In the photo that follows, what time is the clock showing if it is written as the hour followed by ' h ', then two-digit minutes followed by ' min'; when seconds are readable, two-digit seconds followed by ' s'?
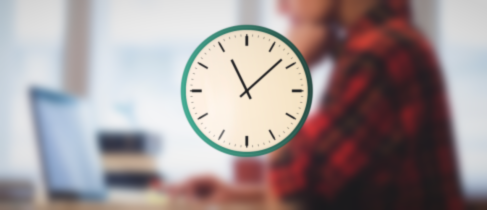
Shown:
11 h 08 min
